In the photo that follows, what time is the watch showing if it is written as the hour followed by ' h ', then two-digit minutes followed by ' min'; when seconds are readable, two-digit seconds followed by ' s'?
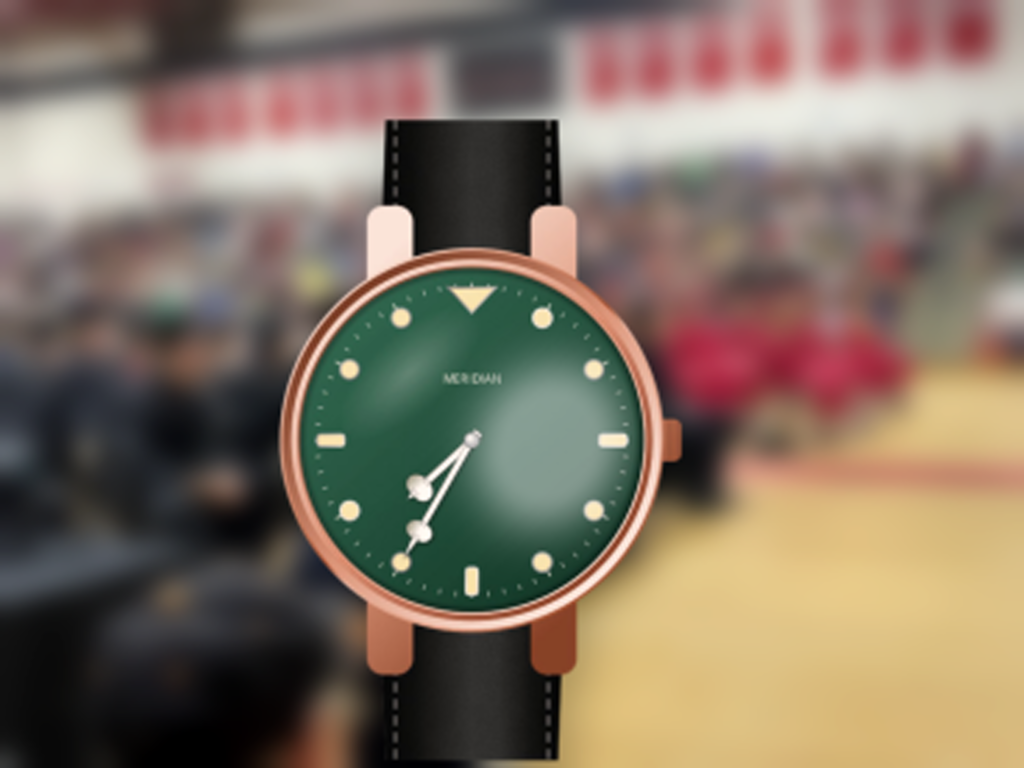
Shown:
7 h 35 min
